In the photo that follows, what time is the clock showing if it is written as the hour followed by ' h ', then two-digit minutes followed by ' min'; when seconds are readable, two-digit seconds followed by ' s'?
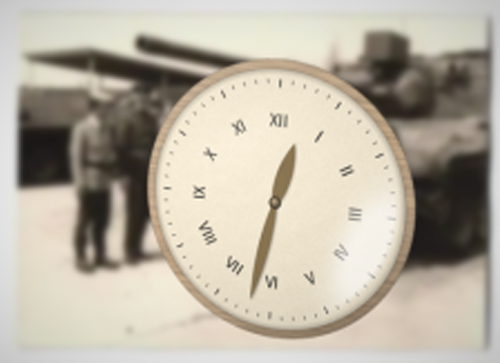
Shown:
12 h 32 min
